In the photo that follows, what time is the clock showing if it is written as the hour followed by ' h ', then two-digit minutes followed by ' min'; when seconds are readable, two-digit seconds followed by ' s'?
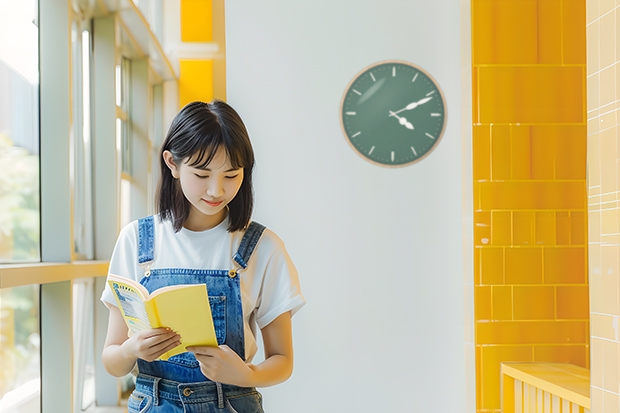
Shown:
4 h 11 min
